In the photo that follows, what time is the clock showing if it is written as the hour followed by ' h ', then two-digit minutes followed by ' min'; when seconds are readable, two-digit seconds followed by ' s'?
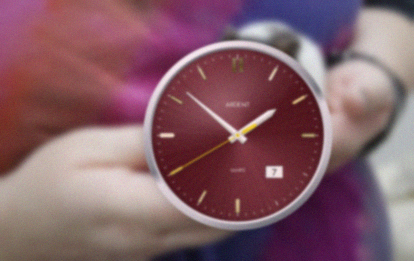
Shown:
1 h 51 min 40 s
